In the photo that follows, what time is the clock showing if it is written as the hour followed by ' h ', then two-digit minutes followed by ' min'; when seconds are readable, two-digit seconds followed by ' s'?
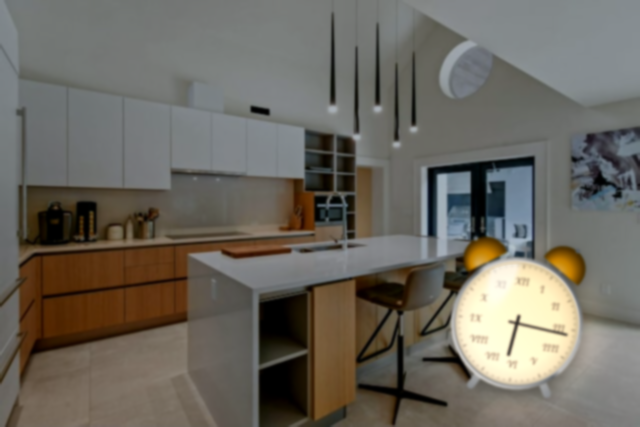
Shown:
6 h 16 min
